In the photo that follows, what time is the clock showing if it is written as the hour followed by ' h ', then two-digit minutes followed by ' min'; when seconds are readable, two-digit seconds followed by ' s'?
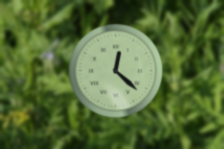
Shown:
12 h 22 min
